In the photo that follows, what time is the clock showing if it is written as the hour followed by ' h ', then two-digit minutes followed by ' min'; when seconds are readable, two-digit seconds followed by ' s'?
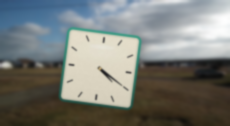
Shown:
4 h 20 min
